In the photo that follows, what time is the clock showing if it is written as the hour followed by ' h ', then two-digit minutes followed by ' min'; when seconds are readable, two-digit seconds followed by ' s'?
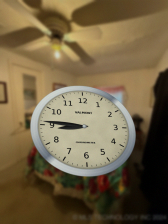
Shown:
8 h 46 min
